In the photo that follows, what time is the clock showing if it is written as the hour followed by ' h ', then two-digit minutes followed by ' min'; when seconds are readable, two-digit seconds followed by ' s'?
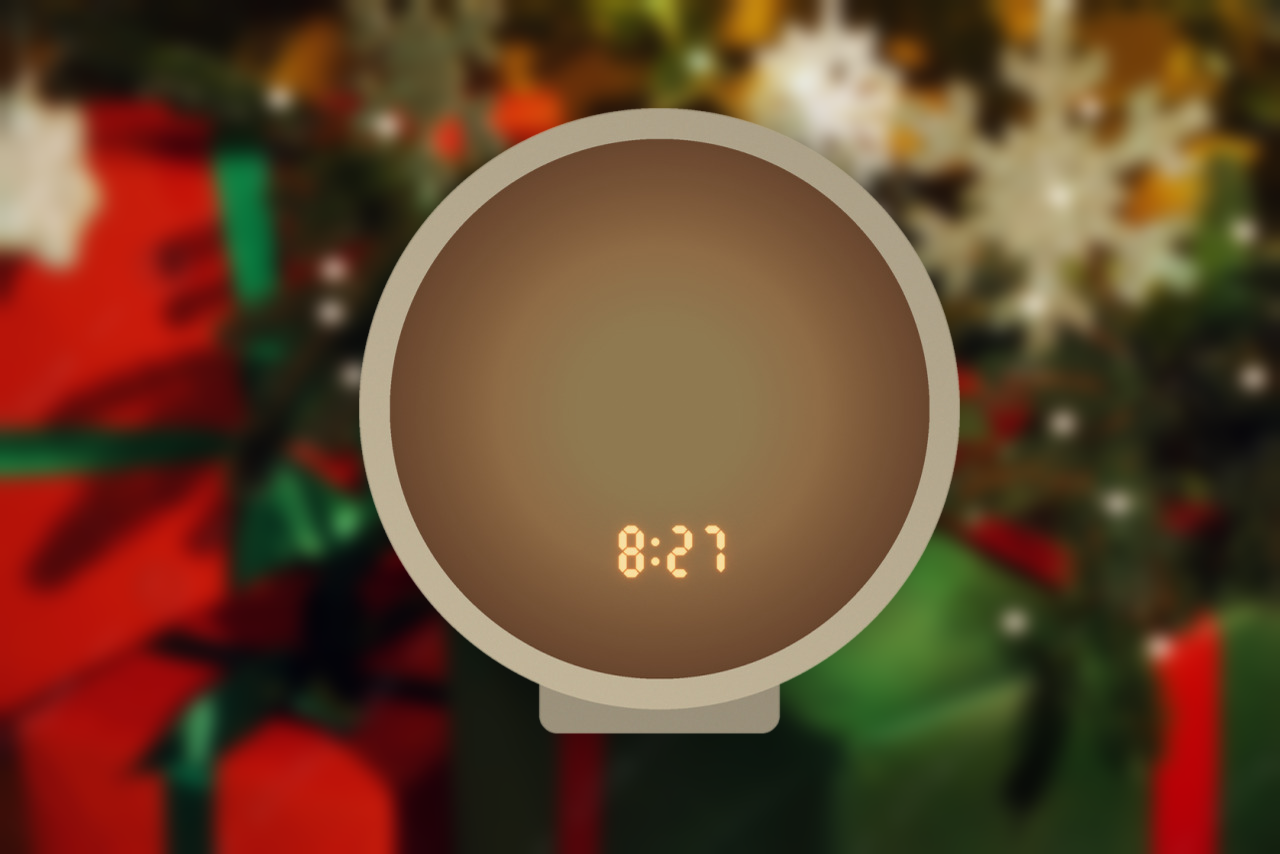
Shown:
8 h 27 min
